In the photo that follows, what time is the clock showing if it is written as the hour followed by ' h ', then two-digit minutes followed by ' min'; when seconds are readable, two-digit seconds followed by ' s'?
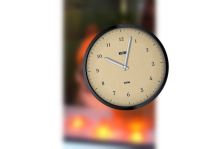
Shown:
10 h 03 min
